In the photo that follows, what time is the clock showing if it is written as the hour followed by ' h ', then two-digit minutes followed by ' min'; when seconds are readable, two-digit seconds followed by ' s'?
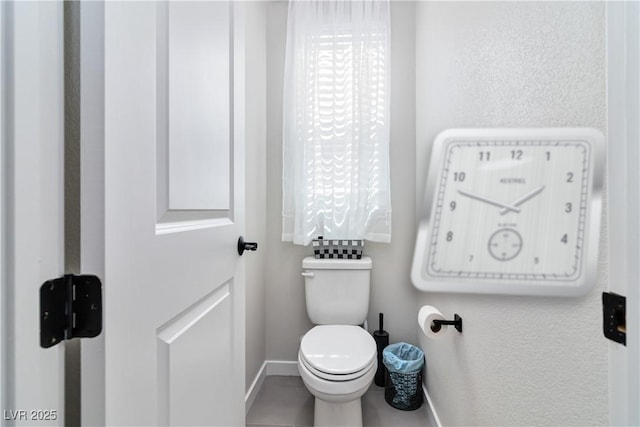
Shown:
1 h 48 min
